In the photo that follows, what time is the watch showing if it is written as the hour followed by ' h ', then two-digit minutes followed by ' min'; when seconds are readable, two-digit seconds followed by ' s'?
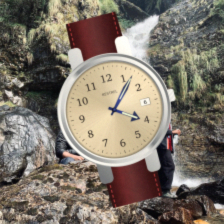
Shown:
4 h 07 min
